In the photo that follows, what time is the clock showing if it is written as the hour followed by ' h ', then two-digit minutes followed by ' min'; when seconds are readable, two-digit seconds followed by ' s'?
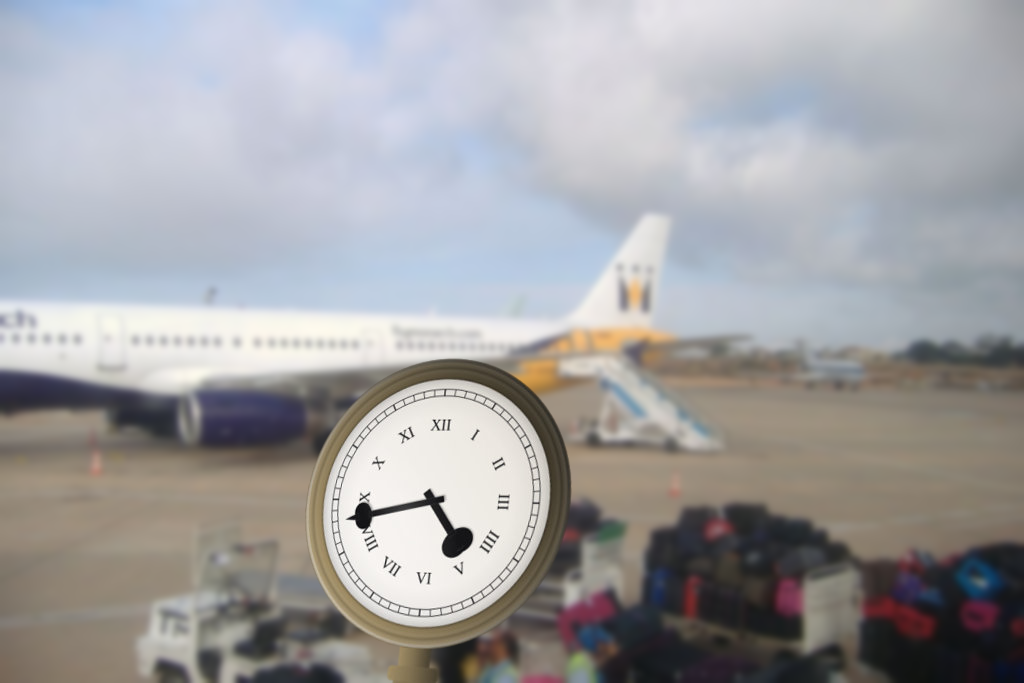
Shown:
4 h 43 min
